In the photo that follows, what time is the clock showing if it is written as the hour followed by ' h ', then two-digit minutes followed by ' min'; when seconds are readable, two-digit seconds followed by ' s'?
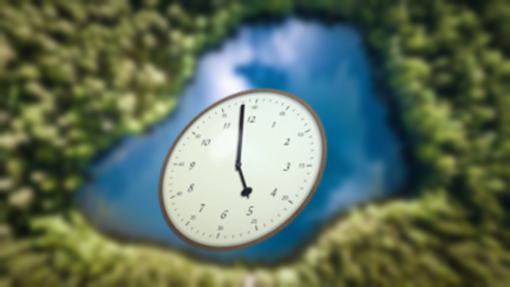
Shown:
4 h 58 min
